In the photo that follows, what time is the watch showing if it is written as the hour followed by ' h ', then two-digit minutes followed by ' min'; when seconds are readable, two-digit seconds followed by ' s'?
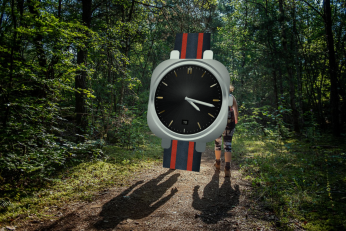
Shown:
4 h 17 min
